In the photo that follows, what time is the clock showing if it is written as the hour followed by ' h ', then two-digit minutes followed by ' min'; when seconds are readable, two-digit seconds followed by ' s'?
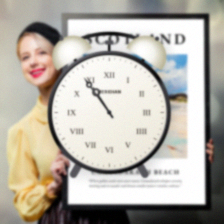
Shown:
10 h 54 min
